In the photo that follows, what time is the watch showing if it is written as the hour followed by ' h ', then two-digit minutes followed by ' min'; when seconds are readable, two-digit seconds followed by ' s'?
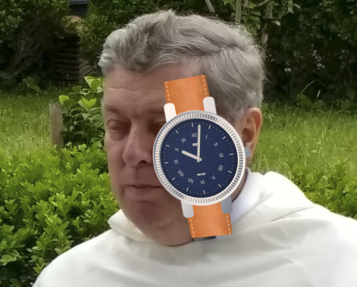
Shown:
10 h 02 min
